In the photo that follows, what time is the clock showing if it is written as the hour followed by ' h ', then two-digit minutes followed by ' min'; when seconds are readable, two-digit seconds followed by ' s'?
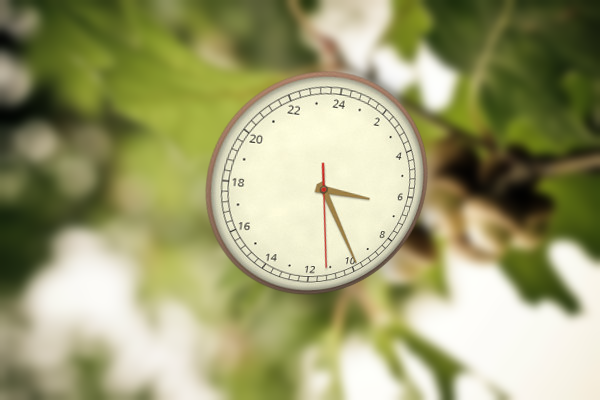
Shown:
6 h 24 min 28 s
